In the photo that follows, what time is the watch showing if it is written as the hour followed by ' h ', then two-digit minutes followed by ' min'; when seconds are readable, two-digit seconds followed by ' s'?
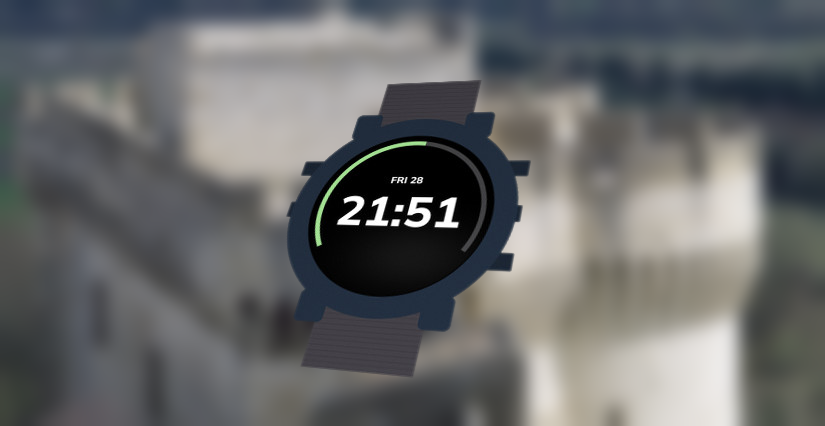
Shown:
21 h 51 min
